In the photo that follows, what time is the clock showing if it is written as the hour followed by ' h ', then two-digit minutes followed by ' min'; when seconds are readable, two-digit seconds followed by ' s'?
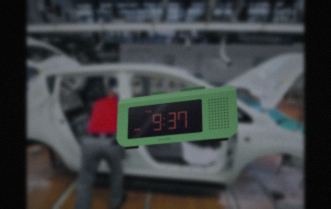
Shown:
9 h 37 min
